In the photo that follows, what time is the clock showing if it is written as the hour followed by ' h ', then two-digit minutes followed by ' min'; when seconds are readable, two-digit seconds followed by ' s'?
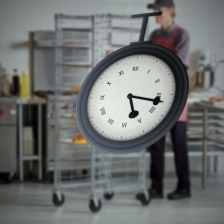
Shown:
5 h 17 min
